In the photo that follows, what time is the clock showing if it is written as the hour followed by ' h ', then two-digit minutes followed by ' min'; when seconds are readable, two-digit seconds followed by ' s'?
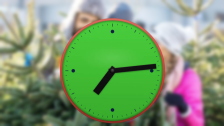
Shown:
7 h 14 min
